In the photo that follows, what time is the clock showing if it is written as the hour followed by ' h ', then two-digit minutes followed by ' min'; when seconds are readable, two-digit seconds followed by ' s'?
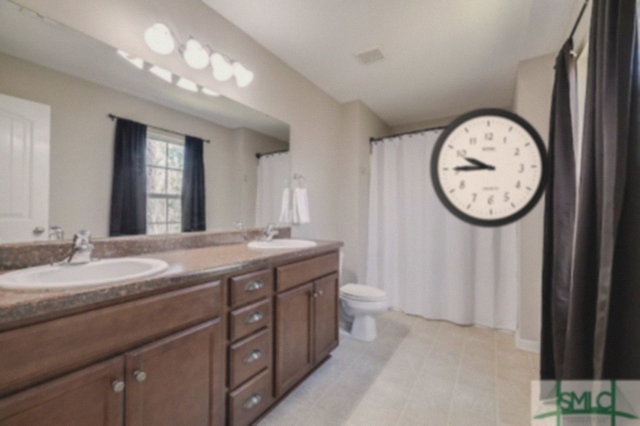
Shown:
9 h 45 min
